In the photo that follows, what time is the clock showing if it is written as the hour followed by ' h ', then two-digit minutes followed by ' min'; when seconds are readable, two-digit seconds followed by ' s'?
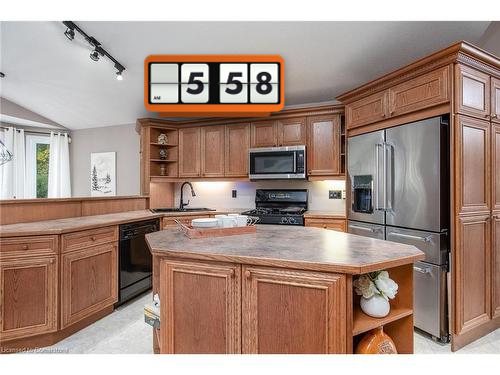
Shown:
5 h 58 min
